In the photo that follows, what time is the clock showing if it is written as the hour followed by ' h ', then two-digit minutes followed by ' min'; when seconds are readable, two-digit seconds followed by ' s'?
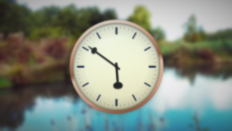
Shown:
5 h 51 min
